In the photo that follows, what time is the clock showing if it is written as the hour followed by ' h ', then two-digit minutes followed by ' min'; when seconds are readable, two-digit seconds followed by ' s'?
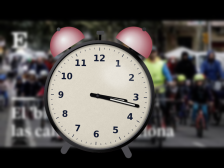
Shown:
3 h 17 min
